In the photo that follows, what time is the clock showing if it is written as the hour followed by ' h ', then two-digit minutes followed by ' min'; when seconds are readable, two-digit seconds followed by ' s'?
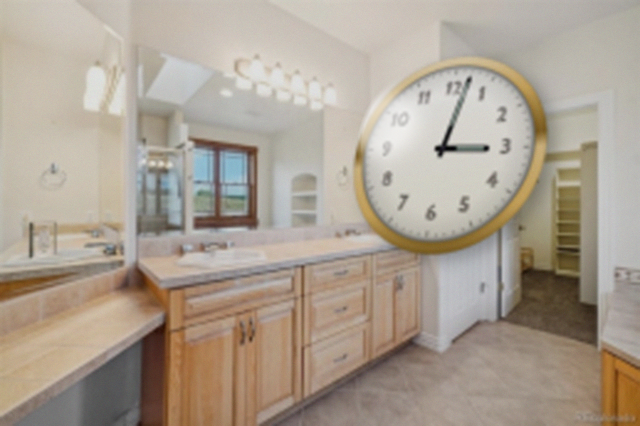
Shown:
3 h 02 min
